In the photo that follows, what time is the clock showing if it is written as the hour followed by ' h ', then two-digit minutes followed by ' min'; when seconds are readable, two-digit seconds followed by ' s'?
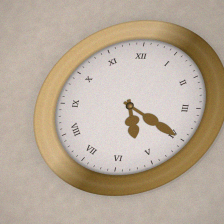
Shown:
5 h 20 min
